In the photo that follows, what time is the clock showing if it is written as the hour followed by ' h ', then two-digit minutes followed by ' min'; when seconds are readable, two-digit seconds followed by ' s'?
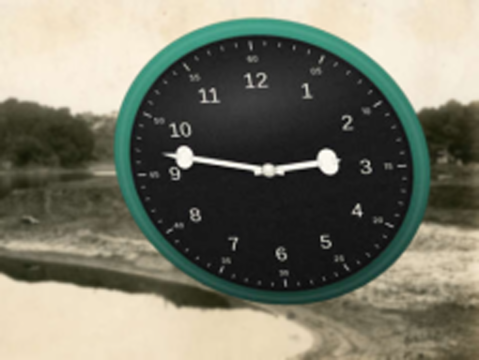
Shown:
2 h 47 min
